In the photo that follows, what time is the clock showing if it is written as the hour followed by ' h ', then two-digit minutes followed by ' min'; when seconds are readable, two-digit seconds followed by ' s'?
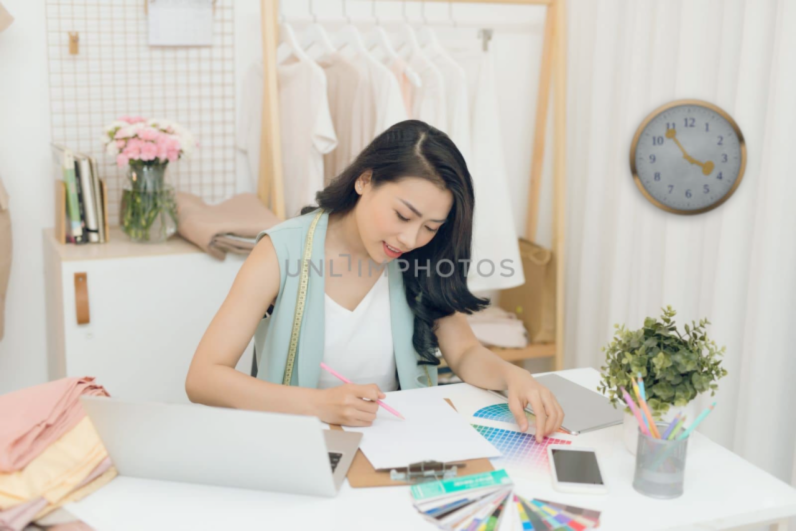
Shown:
3 h 54 min
